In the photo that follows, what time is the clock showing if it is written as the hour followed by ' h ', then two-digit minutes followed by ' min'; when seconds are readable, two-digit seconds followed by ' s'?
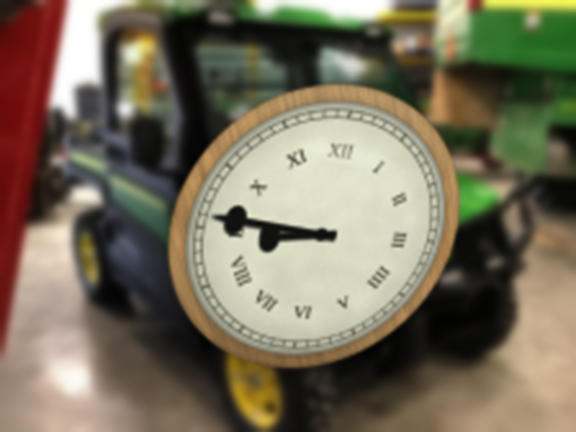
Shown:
8 h 46 min
